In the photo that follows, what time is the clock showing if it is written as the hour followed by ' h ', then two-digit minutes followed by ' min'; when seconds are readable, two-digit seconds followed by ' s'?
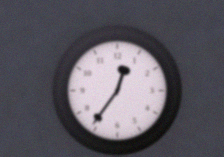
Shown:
12 h 36 min
